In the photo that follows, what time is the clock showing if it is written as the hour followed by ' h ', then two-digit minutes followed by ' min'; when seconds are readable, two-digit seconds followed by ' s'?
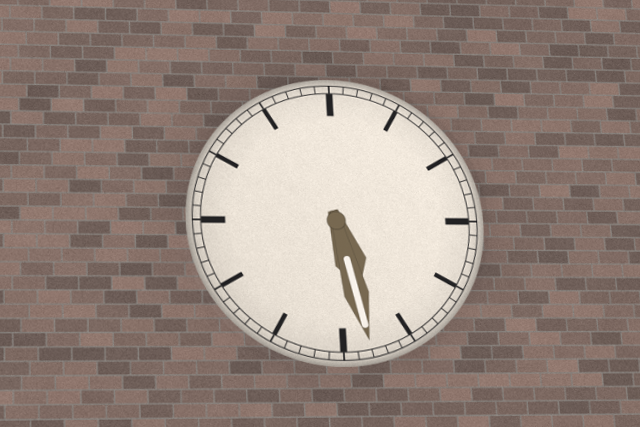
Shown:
5 h 28 min
